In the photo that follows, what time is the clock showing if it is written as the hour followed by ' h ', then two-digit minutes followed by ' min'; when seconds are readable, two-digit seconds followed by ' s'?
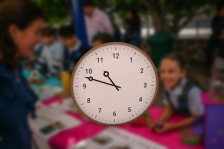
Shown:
10 h 48 min
